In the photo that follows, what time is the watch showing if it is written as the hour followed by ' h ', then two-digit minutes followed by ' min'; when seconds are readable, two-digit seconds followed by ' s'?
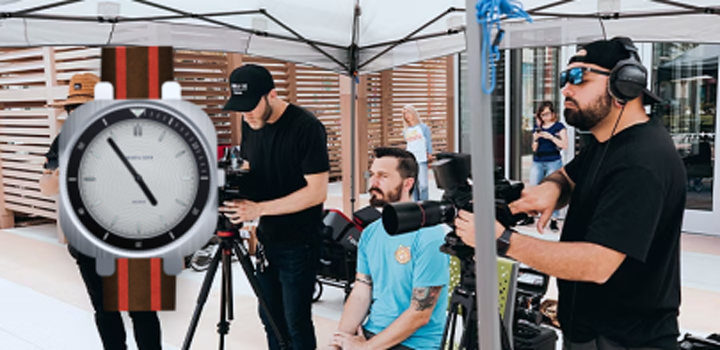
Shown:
4 h 54 min
